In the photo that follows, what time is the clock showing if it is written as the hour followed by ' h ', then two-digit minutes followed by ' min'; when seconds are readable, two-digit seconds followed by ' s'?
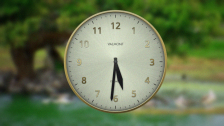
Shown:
5 h 31 min
